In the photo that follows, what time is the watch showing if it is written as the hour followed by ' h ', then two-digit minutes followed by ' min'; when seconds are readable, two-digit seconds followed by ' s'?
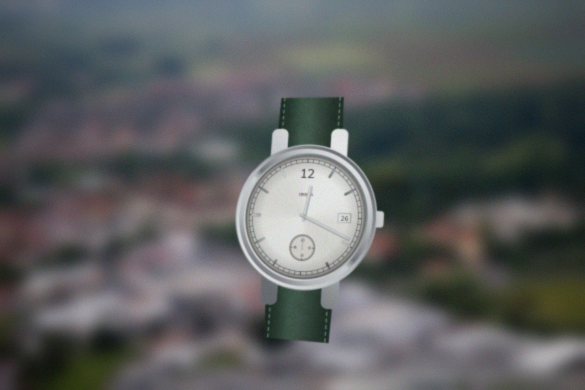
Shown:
12 h 19 min
